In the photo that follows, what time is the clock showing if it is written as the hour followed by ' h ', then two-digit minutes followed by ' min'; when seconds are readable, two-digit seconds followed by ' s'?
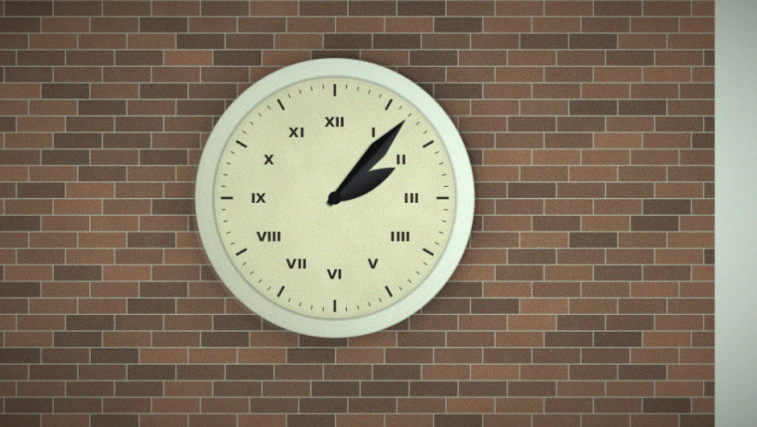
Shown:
2 h 07 min
